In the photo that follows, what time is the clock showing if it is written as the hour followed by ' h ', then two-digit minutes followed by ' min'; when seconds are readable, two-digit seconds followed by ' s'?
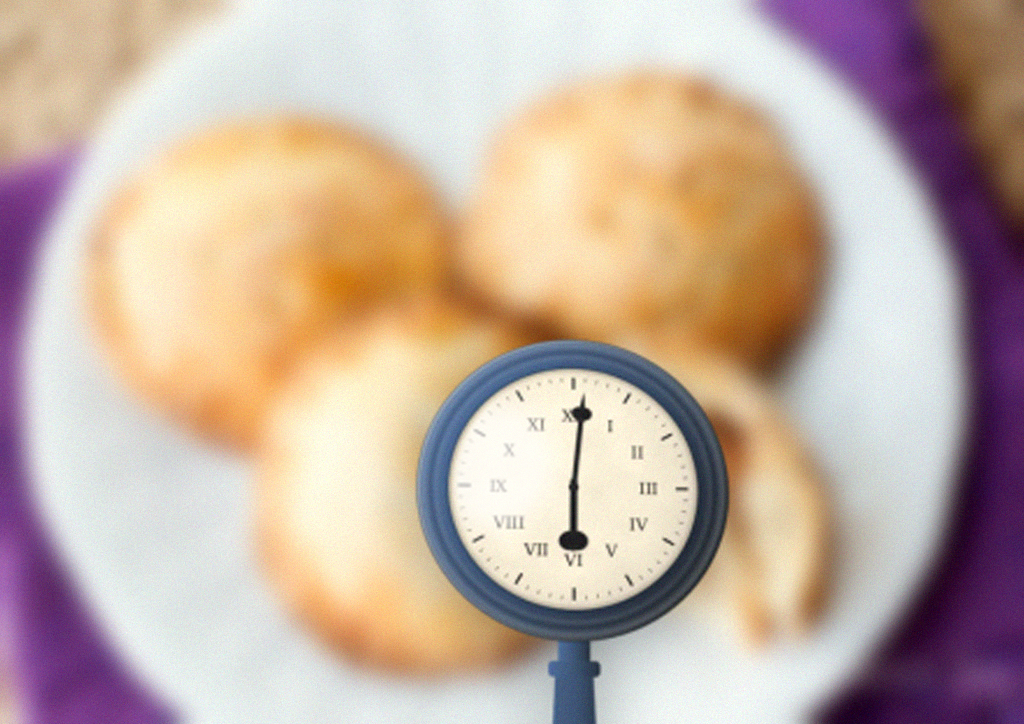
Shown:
6 h 01 min
